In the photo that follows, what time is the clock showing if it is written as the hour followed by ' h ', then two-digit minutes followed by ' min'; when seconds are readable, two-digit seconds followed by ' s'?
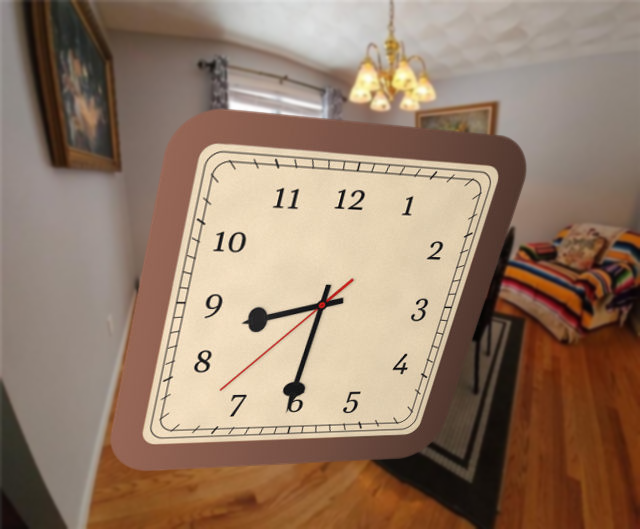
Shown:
8 h 30 min 37 s
